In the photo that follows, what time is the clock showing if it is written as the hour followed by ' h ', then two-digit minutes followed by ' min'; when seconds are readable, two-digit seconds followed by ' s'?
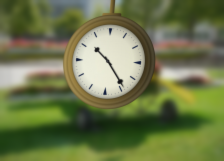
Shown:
10 h 24 min
